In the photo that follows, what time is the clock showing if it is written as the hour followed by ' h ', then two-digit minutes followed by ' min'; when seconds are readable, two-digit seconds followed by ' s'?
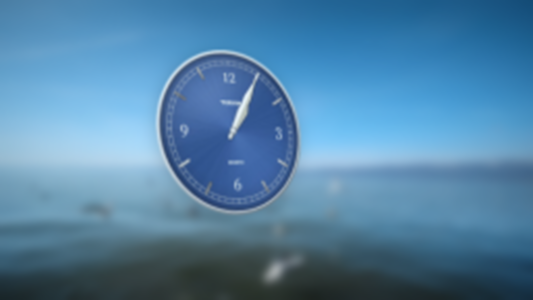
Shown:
1 h 05 min
